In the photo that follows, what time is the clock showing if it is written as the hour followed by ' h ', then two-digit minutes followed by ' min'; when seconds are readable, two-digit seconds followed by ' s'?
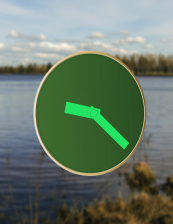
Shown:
9 h 22 min
